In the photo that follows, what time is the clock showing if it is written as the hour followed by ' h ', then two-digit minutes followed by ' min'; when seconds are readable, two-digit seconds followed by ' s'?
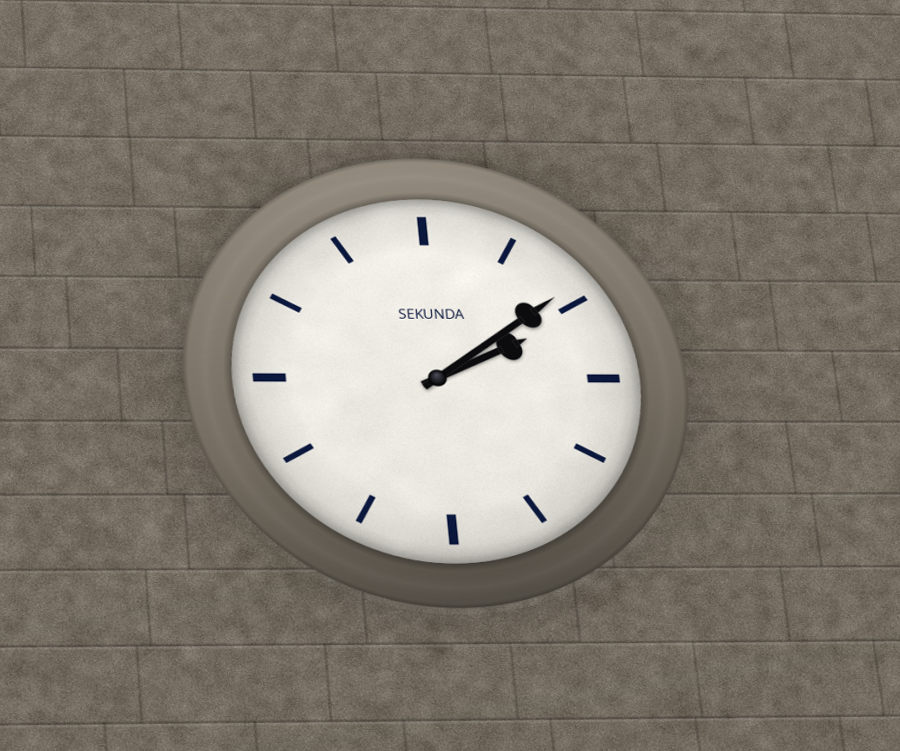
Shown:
2 h 09 min
